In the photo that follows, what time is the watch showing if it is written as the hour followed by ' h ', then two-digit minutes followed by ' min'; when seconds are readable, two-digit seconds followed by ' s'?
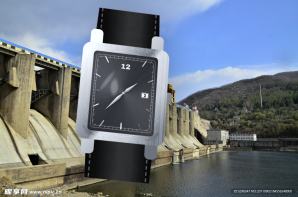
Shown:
1 h 37 min
